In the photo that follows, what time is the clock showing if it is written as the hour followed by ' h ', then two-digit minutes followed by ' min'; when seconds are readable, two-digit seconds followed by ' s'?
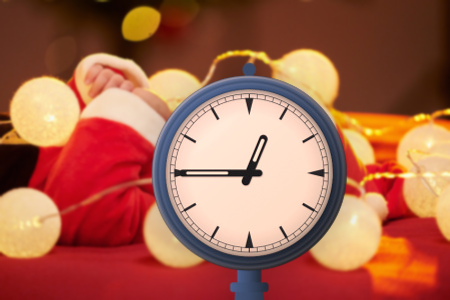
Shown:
12 h 45 min
